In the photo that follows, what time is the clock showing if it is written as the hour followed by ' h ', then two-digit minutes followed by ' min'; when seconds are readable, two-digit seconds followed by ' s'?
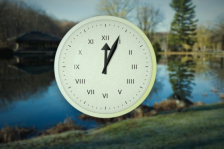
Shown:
12 h 04 min
